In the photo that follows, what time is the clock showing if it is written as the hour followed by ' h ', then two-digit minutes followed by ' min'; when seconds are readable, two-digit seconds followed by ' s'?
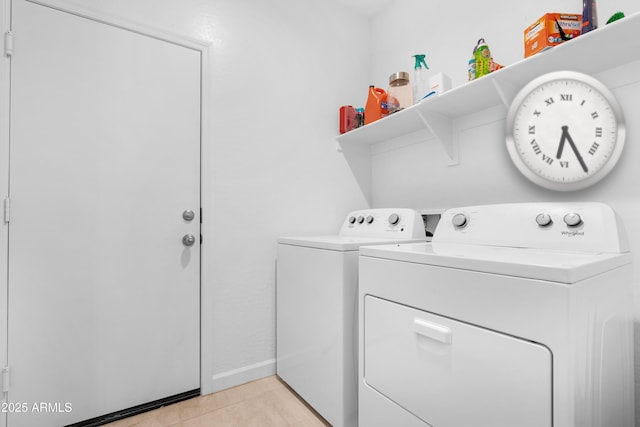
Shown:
6 h 25 min
